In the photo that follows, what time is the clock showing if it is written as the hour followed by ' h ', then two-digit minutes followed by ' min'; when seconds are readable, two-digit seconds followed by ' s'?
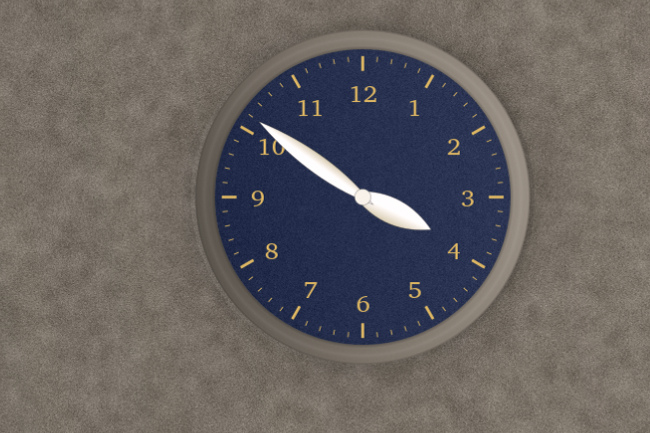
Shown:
3 h 51 min
